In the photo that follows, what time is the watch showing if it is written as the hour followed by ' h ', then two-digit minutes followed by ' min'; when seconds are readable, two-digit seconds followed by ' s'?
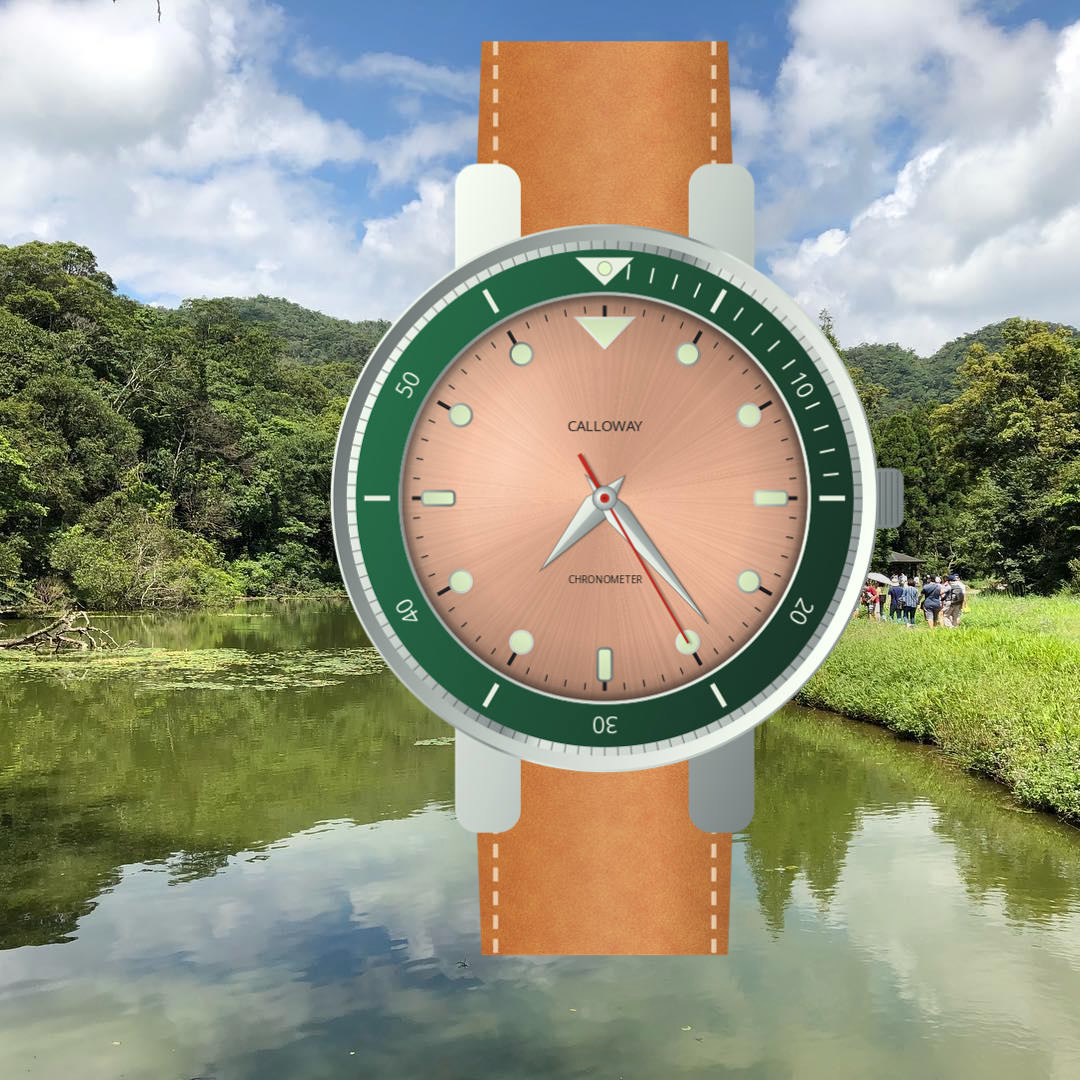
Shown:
7 h 23 min 25 s
